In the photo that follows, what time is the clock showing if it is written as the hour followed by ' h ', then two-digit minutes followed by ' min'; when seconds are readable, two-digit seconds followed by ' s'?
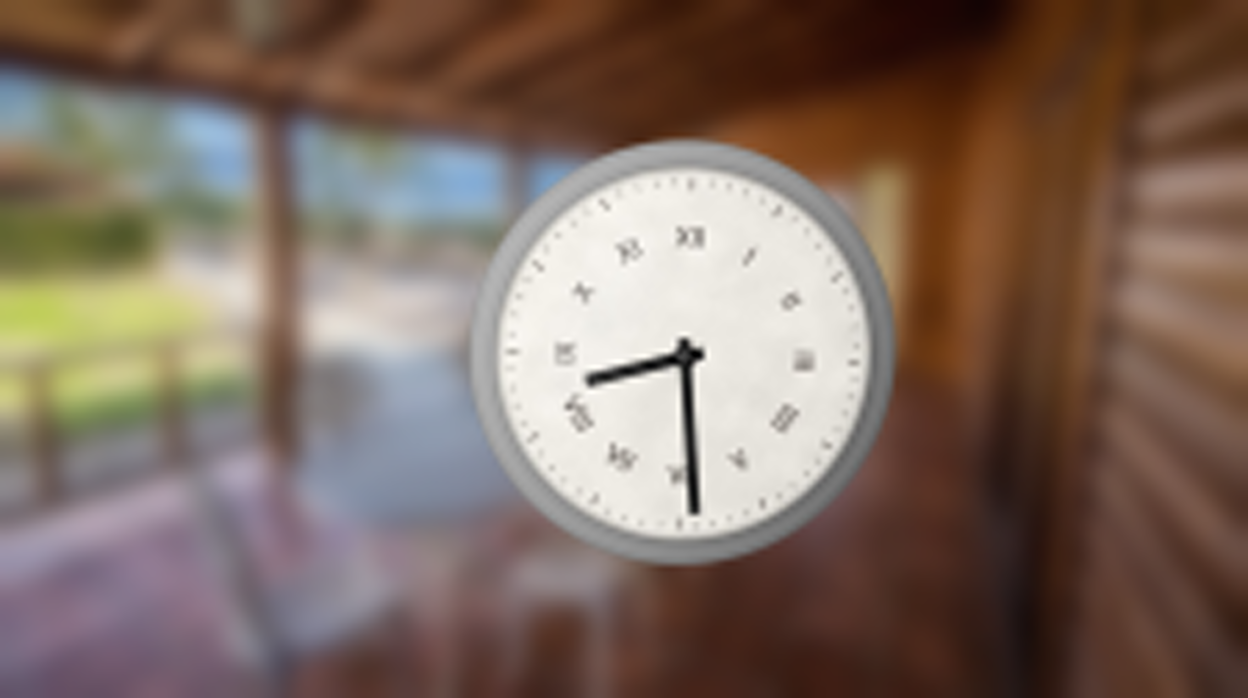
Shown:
8 h 29 min
